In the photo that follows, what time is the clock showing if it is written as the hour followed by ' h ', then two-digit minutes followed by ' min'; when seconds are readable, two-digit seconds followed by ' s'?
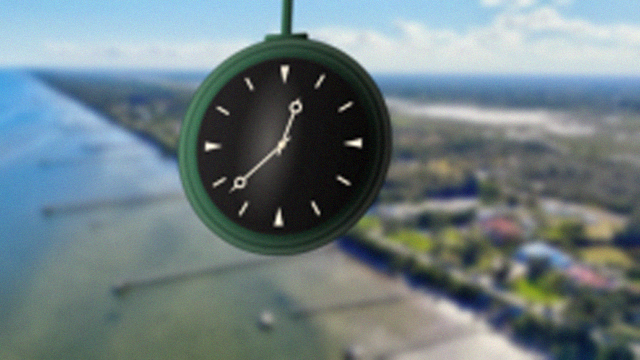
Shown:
12 h 38 min
